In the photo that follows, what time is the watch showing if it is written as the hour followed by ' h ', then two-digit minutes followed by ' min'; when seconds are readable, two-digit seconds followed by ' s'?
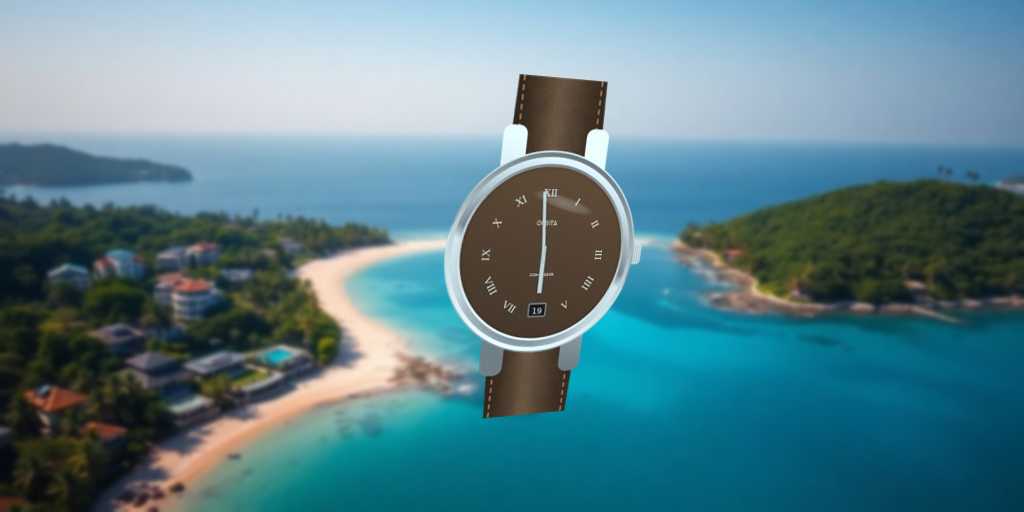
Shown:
5 h 59 min
